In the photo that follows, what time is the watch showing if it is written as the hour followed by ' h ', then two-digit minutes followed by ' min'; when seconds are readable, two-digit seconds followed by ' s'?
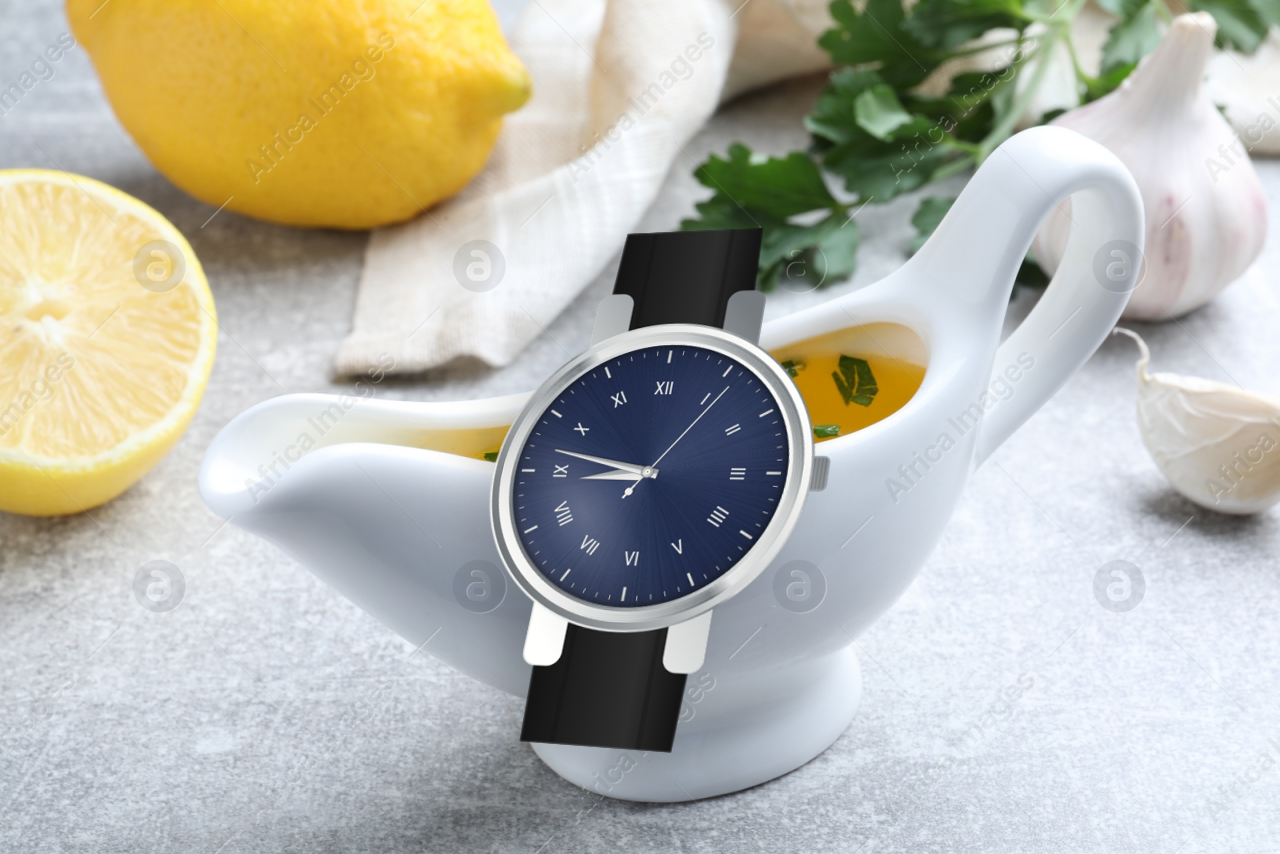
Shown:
8 h 47 min 06 s
